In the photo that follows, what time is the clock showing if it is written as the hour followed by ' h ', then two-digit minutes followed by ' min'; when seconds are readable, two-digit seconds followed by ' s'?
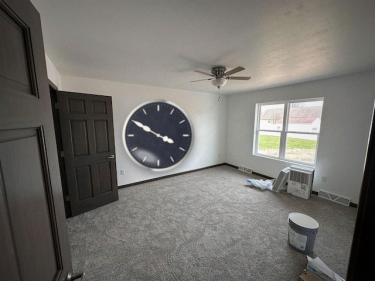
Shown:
3 h 50 min
